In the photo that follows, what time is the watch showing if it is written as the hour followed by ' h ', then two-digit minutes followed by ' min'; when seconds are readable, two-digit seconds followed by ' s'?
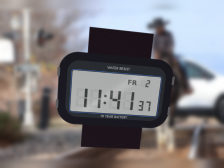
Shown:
11 h 41 min 37 s
